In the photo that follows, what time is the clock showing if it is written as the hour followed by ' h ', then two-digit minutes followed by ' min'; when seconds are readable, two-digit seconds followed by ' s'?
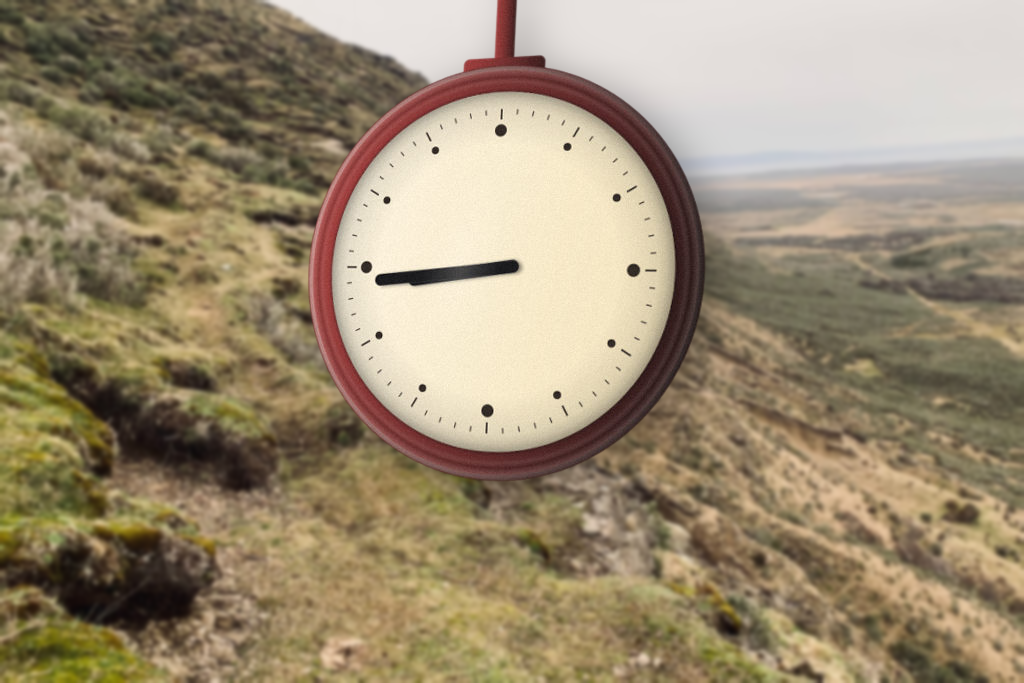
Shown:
8 h 44 min
